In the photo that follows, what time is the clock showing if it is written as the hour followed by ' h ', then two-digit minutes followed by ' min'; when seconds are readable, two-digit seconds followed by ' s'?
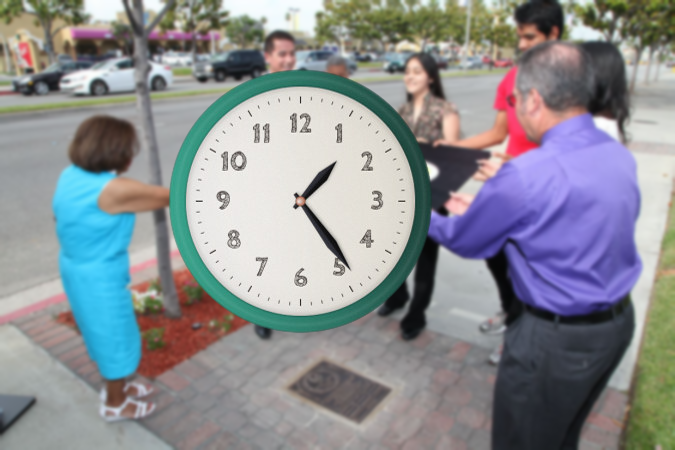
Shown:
1 h 24 min
